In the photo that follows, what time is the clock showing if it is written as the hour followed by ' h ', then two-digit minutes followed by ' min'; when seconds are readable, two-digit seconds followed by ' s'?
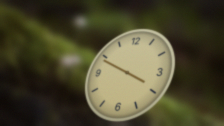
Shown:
3 h 49 min
